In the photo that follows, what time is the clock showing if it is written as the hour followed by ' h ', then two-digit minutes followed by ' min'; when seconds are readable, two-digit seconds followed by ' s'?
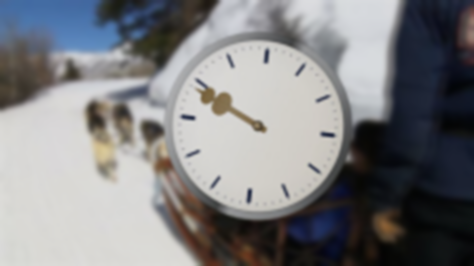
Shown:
9 h 49 min
